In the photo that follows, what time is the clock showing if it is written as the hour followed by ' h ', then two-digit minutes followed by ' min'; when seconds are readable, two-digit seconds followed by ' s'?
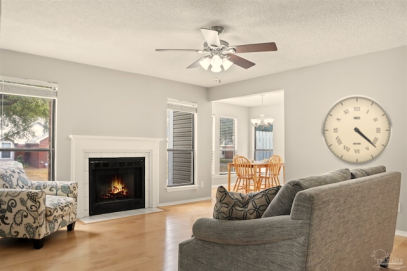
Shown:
4 h 22 min
